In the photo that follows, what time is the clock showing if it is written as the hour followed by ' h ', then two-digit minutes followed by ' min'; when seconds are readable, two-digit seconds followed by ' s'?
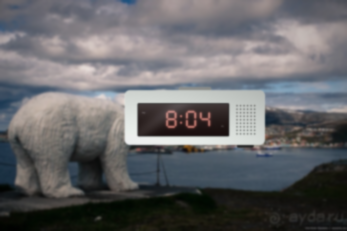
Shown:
8 h 04 min
